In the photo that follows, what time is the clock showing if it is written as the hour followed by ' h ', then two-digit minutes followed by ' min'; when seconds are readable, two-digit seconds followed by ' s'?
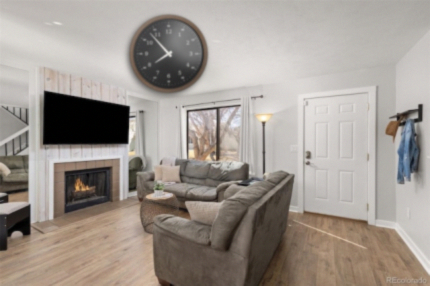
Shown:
7 h 53 min
